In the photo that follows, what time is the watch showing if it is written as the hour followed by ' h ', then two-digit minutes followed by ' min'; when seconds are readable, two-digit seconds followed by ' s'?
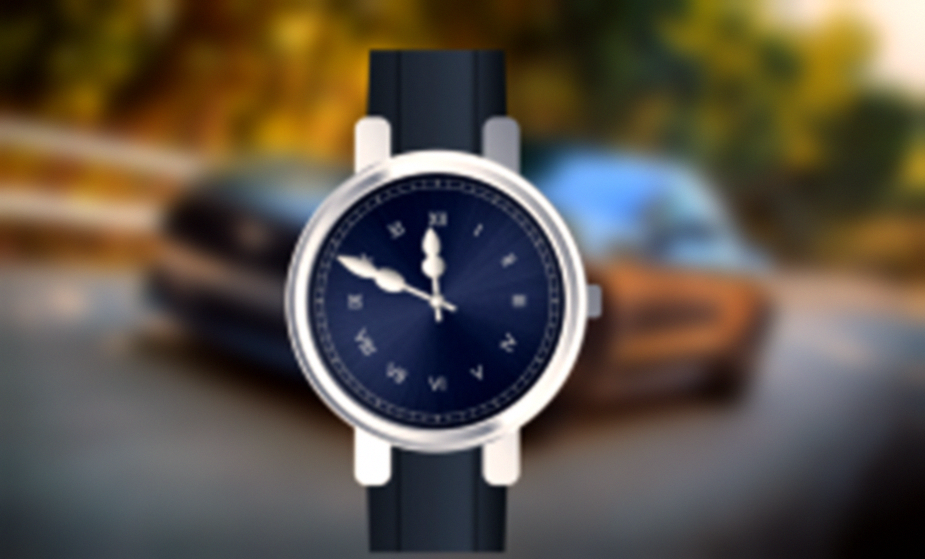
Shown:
11 h 49 min
